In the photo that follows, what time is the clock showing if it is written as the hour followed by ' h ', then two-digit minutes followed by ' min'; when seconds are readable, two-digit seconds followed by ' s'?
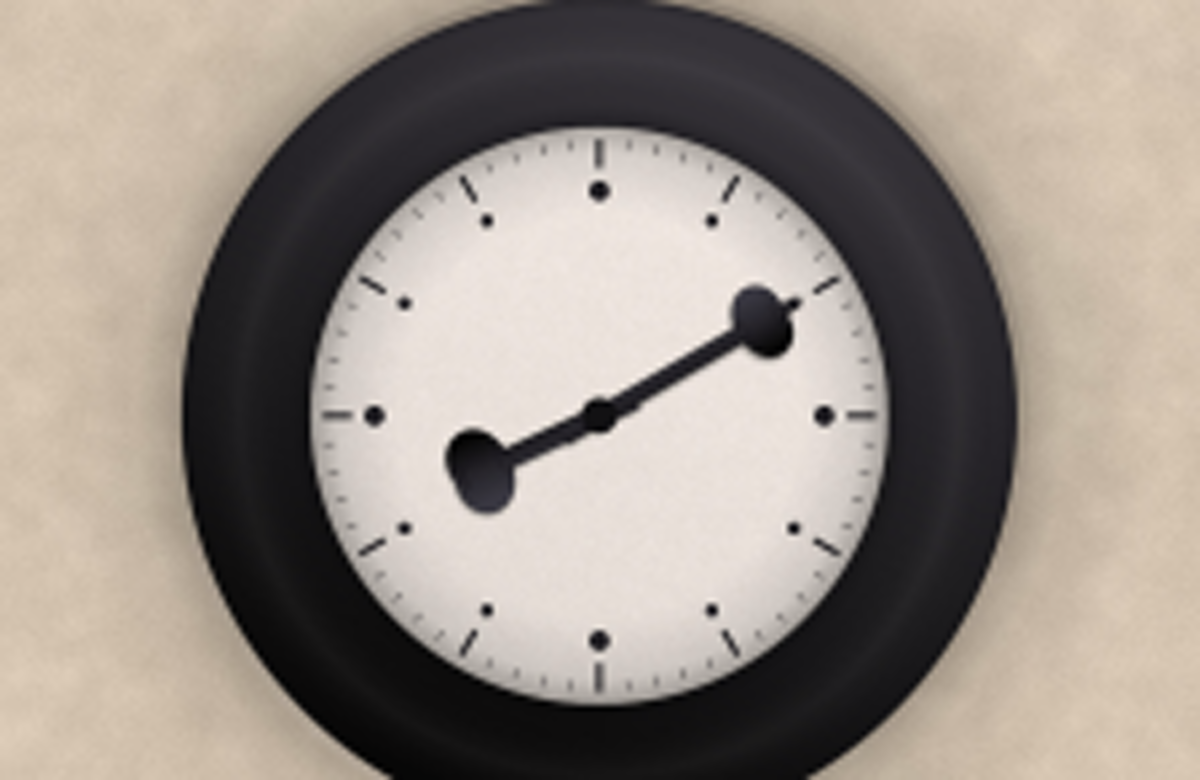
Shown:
8 h 10 min
